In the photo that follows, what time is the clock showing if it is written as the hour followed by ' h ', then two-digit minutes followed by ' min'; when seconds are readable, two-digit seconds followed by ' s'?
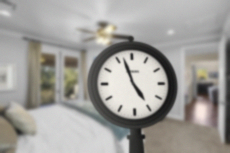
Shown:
4 h 57 min
